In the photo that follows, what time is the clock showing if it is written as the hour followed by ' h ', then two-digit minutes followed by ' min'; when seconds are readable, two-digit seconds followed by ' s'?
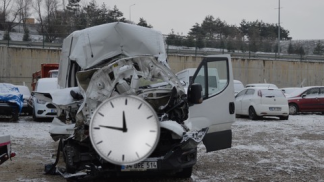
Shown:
11 h 46 min
